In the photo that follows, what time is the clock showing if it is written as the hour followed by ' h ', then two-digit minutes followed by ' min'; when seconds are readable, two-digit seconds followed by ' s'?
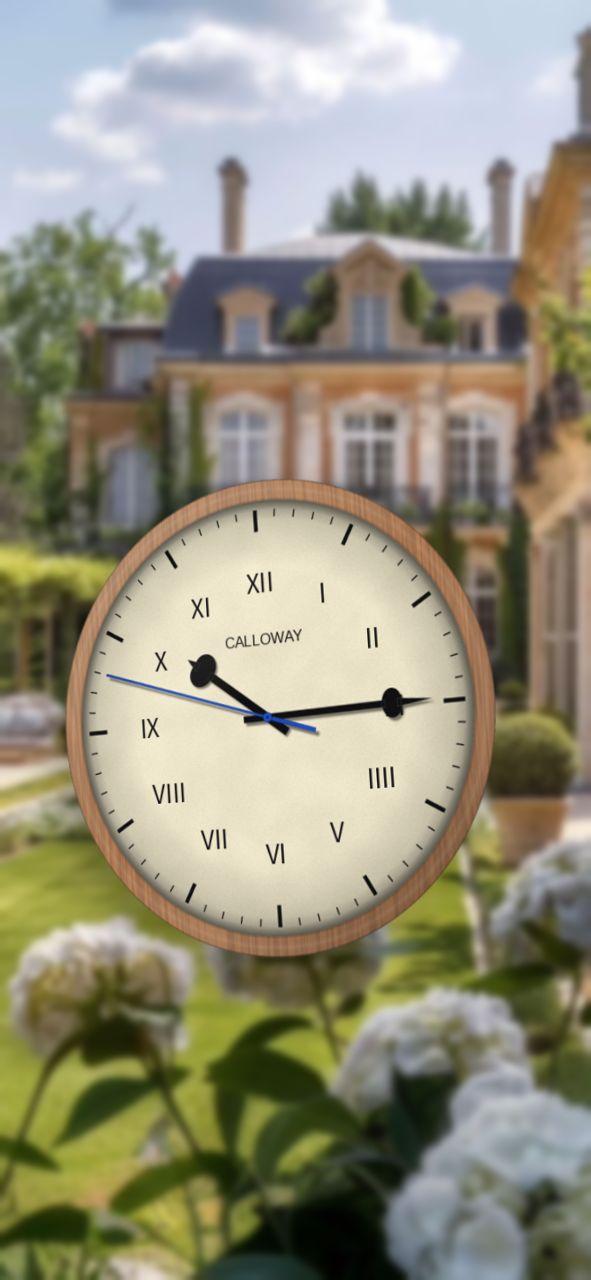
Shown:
10 h 14 min 48 s
